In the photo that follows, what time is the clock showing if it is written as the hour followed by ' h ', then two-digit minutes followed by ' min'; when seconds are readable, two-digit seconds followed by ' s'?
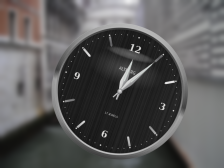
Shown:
12 h 05 min
